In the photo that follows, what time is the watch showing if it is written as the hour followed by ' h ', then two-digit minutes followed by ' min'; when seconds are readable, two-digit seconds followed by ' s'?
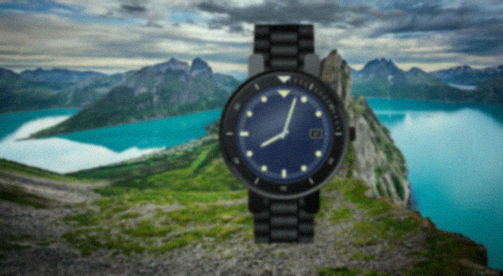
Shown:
8 h 03 min
